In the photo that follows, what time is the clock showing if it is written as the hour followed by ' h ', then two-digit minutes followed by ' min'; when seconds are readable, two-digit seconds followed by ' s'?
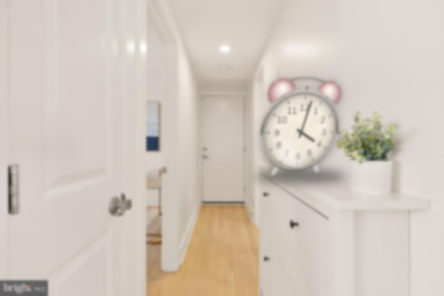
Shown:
4 h 02 min
